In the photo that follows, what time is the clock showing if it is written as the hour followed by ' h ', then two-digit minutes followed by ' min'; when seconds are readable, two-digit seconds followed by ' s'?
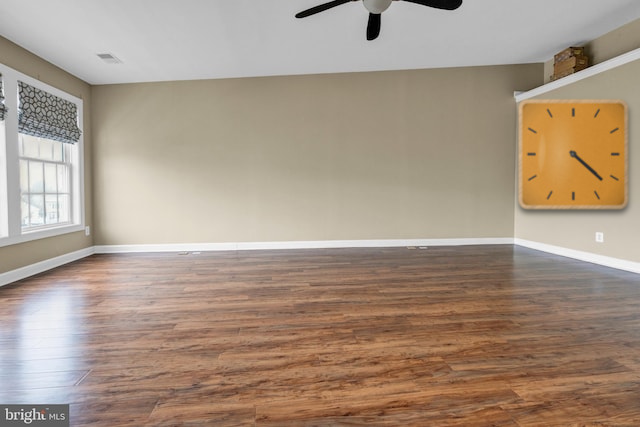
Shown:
4 h 22 min
